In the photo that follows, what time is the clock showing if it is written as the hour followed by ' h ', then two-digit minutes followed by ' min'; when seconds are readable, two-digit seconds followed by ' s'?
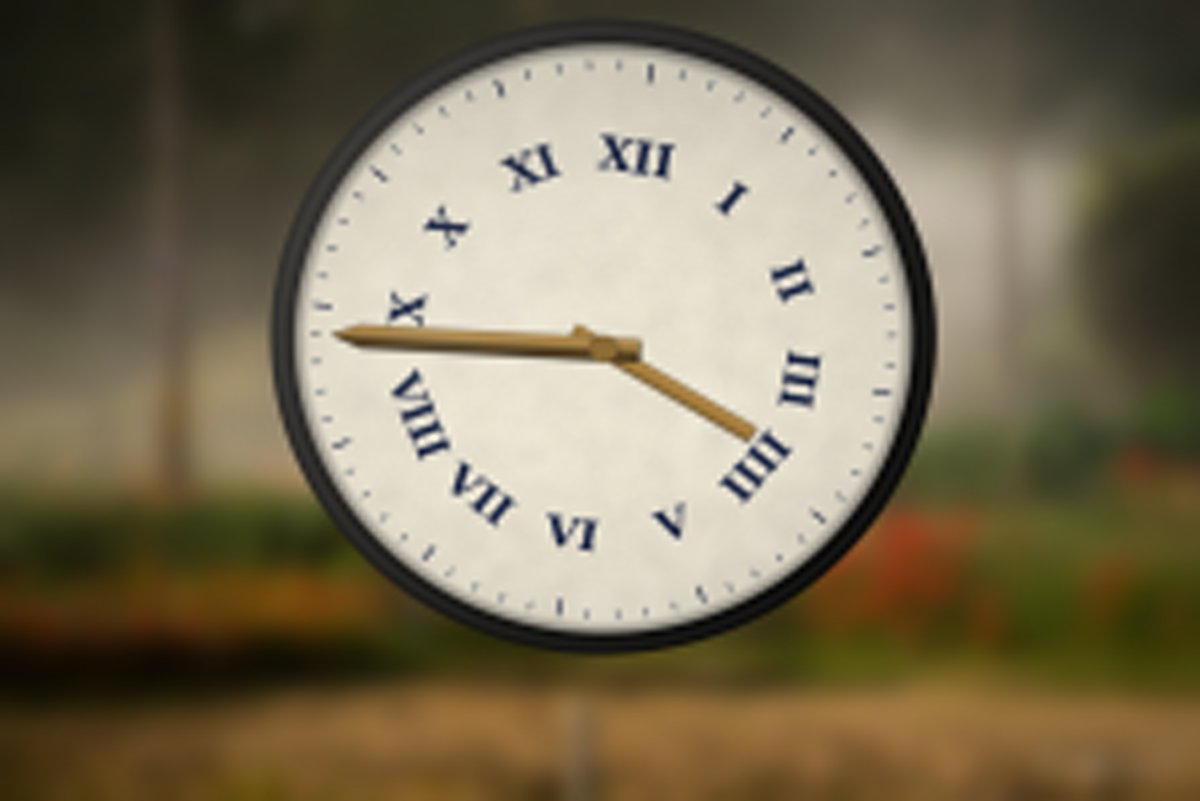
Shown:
3 h 44 min
